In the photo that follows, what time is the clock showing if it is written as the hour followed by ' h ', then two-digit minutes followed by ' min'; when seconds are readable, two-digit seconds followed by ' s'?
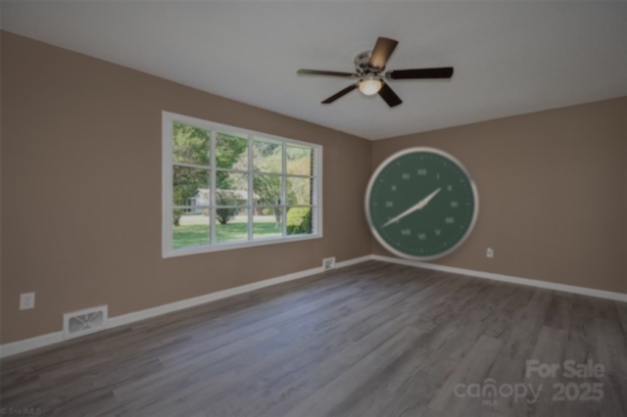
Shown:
1 h 40 min
